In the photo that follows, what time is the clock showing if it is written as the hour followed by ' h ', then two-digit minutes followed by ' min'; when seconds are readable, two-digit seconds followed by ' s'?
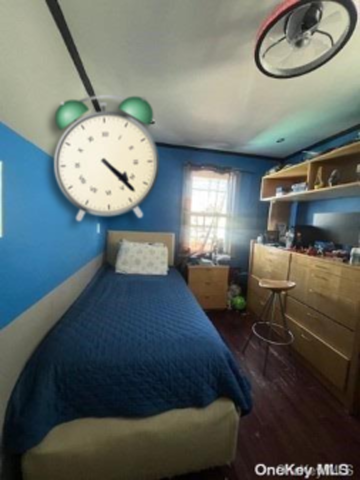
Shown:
4 h 23 min
